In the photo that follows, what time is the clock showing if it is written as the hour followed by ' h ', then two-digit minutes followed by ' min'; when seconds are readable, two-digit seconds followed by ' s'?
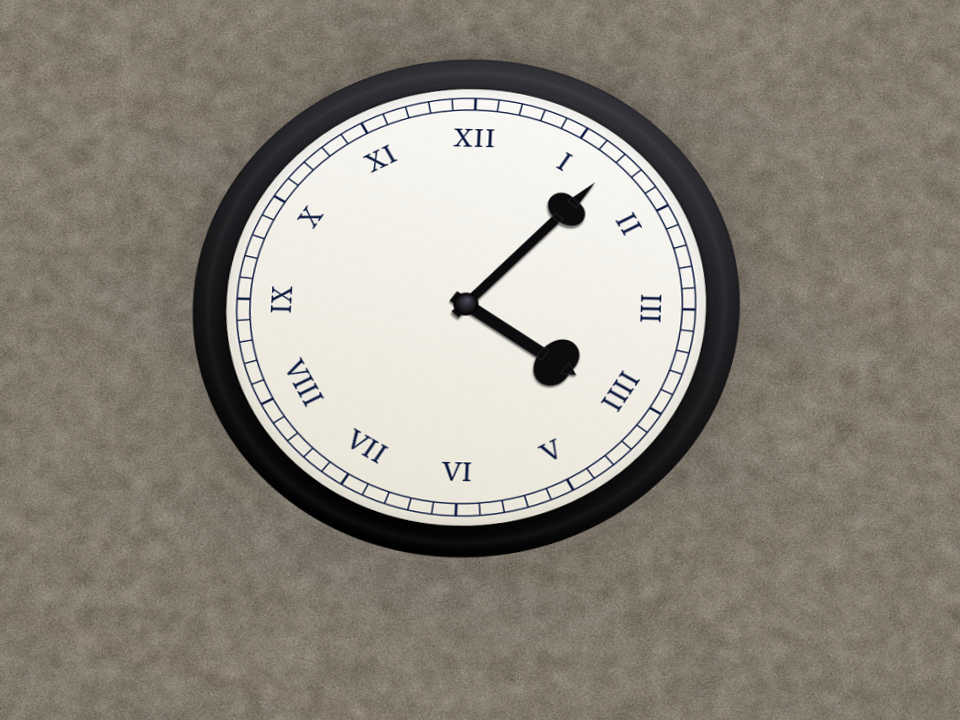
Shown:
4 h 07 min
